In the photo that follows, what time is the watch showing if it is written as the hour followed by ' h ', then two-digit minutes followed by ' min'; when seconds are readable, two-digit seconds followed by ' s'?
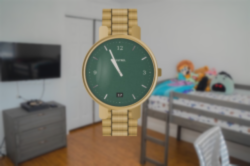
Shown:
10 h 56 min
